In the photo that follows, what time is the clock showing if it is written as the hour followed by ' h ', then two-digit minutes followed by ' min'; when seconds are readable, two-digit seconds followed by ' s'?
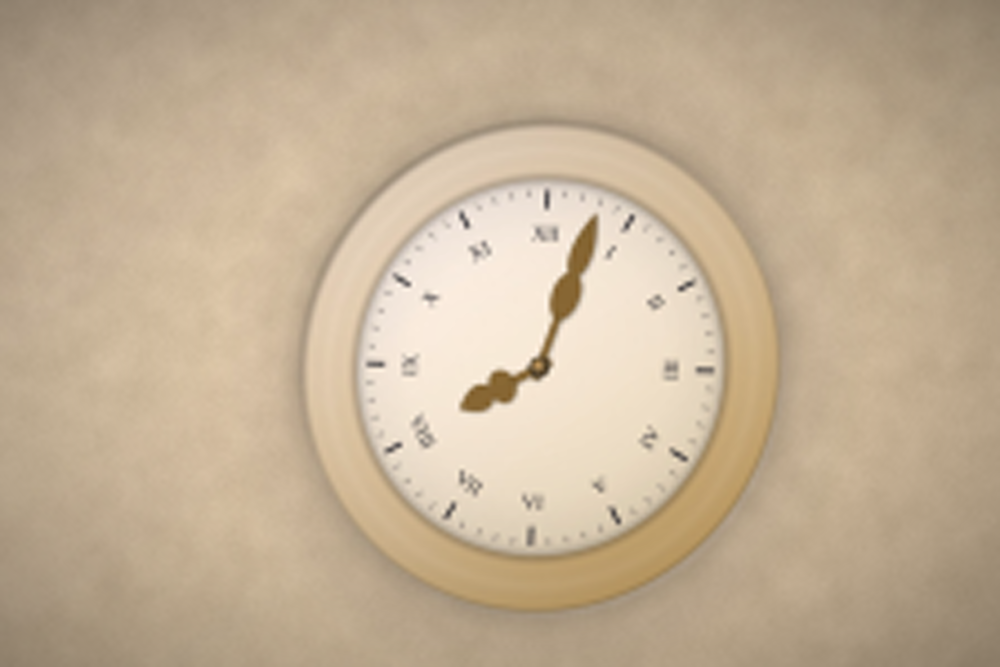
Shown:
8 h 03 min
